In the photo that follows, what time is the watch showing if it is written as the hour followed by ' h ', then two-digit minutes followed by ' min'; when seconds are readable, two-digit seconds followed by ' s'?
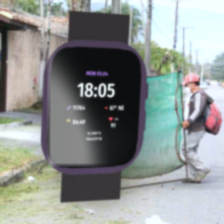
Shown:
18 h 05 min
